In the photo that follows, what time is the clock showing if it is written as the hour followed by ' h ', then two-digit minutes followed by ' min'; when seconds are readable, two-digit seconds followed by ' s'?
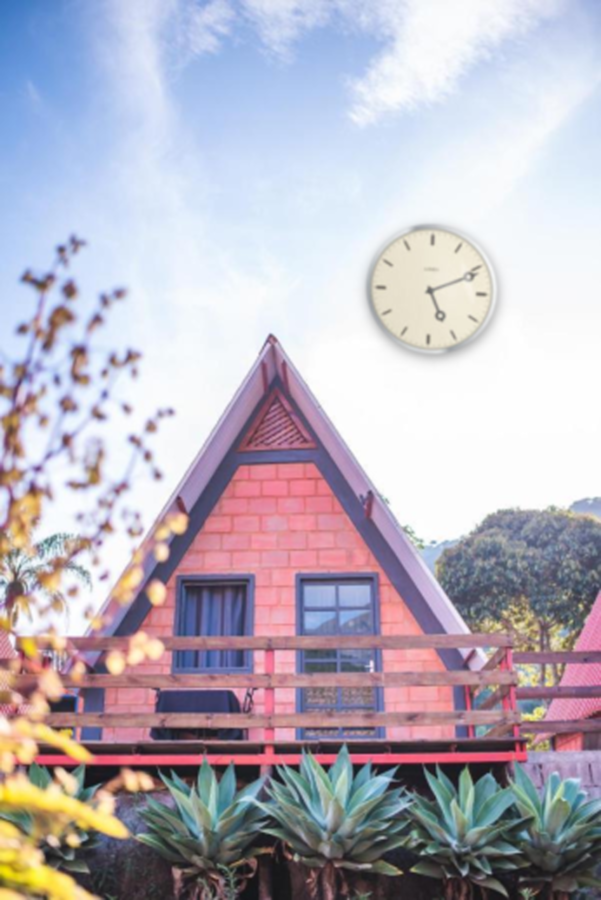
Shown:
5 h 11 min
